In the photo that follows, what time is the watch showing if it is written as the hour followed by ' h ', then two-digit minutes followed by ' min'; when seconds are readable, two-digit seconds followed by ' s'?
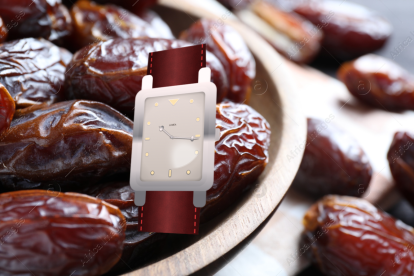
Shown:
10 h 16 min
